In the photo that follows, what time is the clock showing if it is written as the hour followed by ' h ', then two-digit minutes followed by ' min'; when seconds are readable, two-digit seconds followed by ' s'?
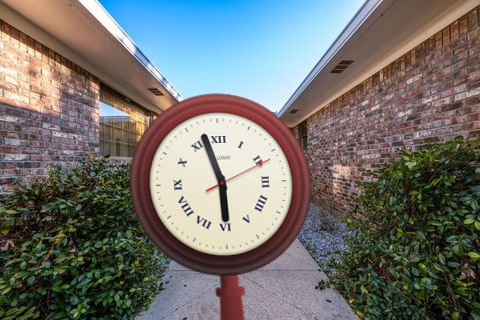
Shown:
5 h 57 min 11 s
